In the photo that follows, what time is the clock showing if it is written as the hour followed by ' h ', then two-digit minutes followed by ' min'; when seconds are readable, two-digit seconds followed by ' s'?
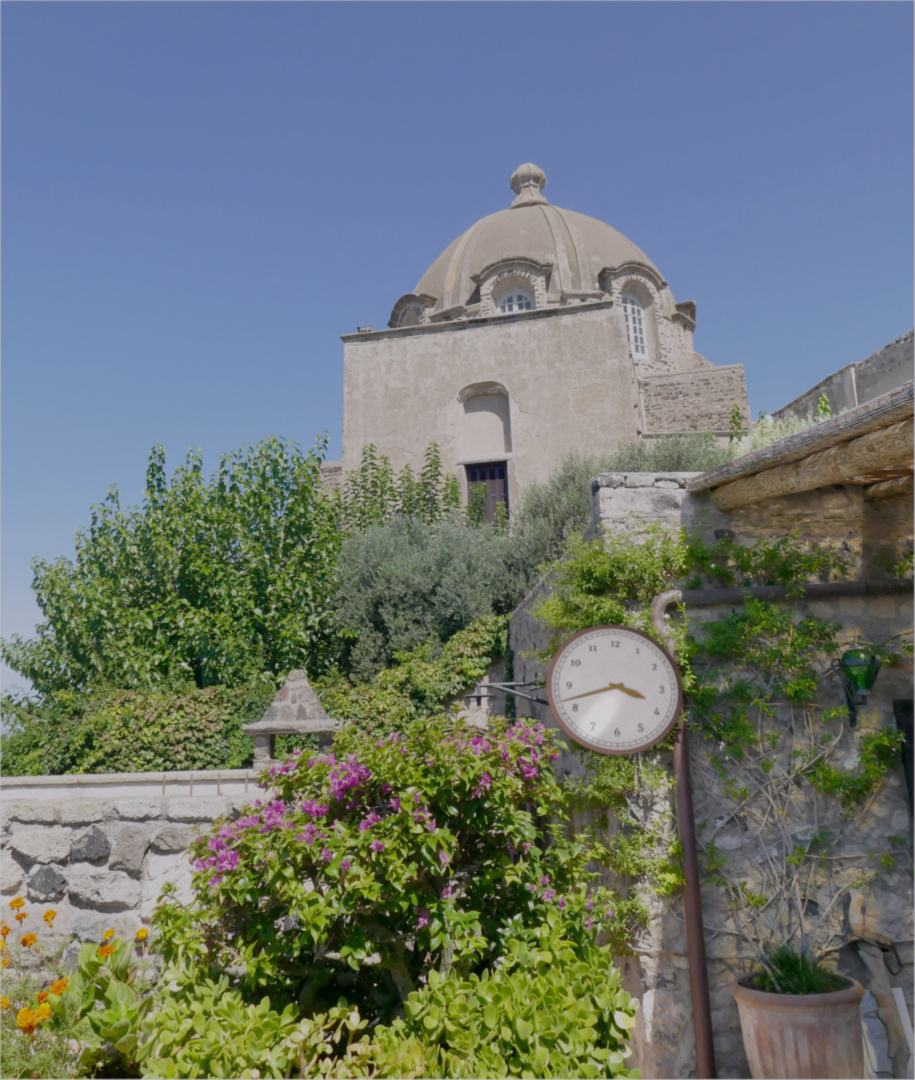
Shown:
3 h 42 min
